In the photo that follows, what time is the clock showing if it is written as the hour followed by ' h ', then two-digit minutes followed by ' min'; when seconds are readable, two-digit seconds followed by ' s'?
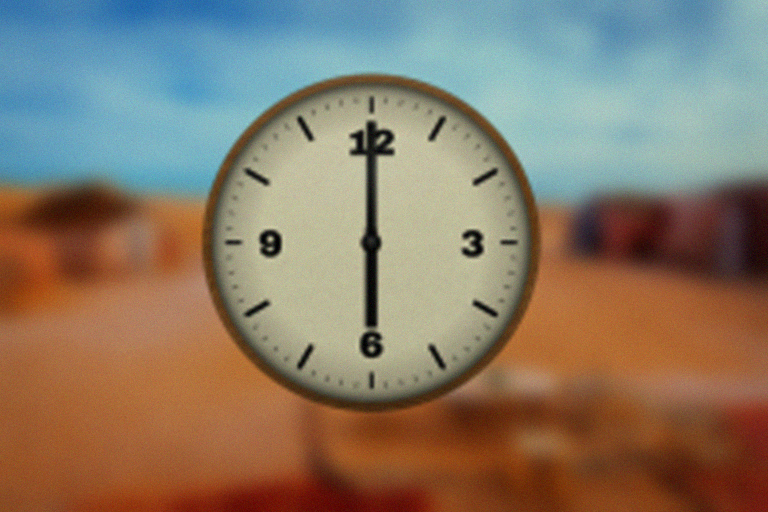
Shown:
6 h 00 min
